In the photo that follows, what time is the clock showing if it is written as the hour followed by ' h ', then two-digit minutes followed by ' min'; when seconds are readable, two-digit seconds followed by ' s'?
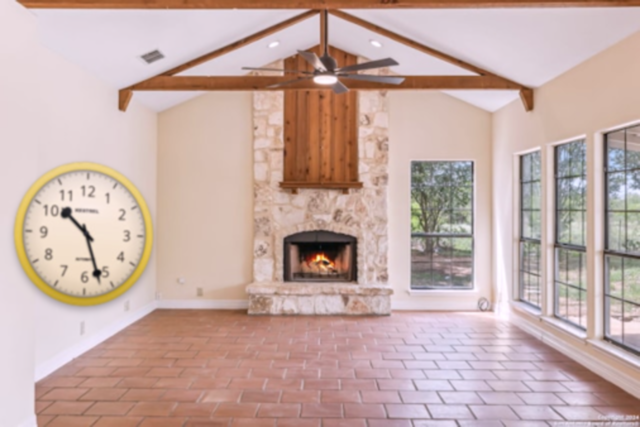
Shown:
10 h 27 min
